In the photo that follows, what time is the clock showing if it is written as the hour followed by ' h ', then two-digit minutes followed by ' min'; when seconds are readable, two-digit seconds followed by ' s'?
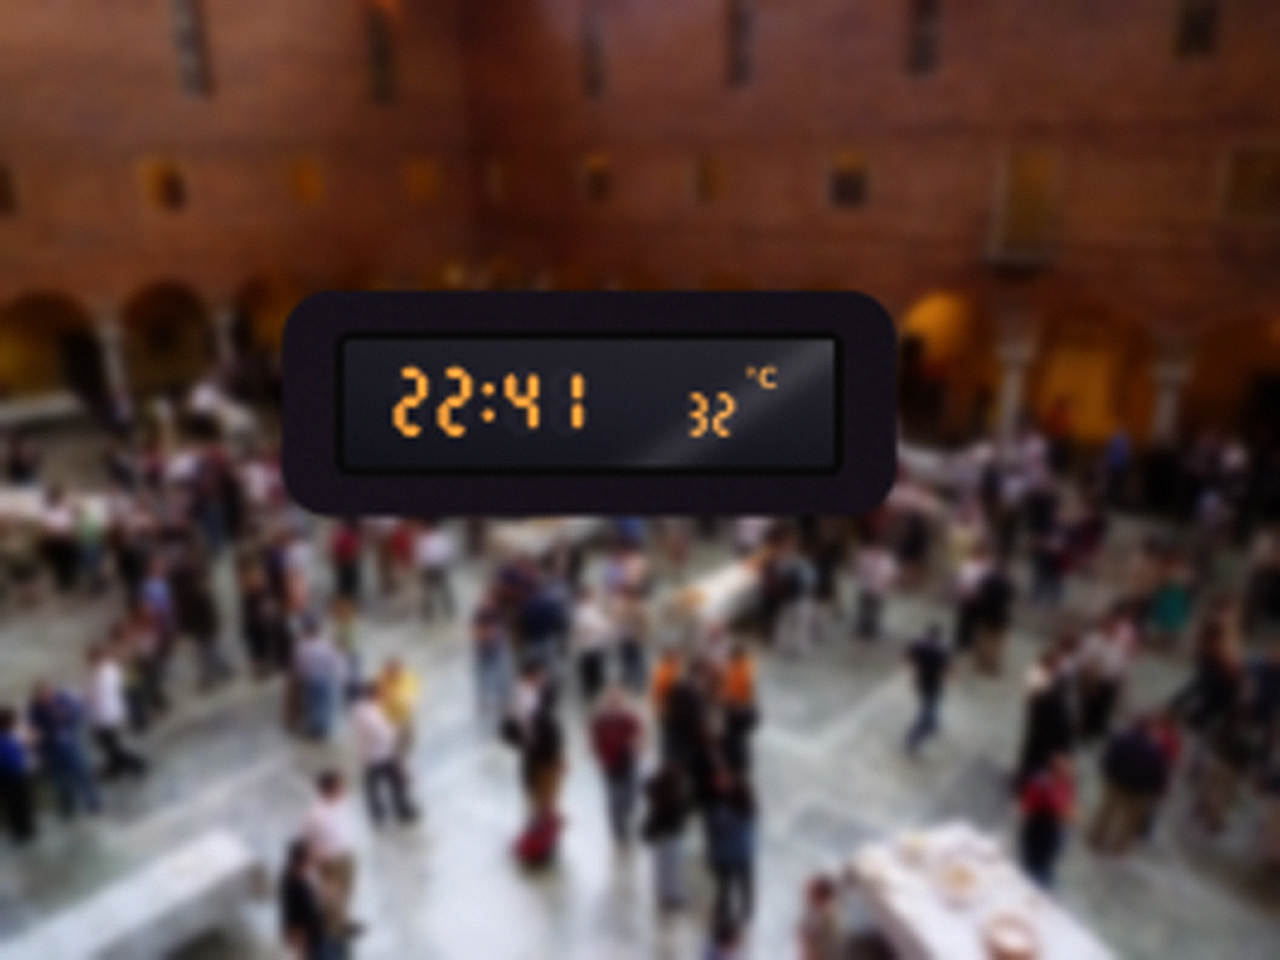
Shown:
22 h 41 min
